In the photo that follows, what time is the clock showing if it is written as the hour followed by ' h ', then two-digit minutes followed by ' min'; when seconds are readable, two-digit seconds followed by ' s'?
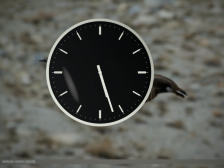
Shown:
5 h 27 min
